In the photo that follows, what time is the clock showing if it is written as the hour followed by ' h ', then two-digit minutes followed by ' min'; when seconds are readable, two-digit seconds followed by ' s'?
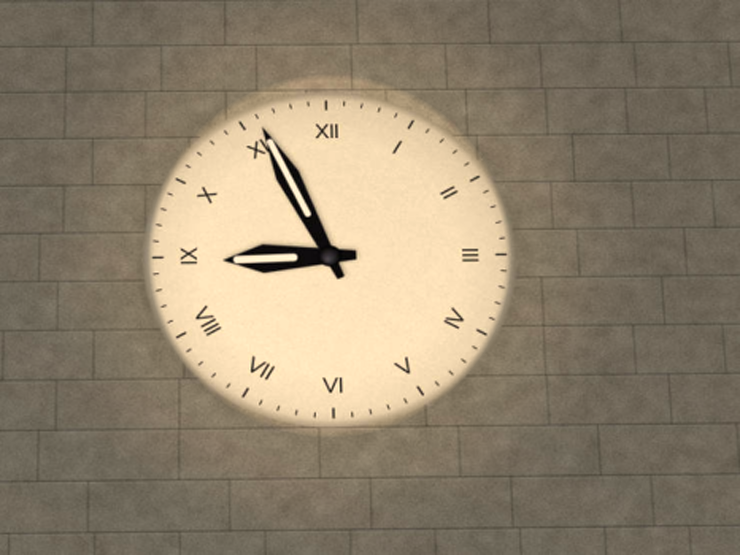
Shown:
8 h 56 min
